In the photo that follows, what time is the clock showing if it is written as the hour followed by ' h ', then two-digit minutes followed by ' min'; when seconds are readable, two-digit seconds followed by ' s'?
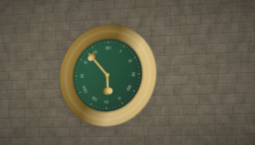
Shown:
5 h 53 min
